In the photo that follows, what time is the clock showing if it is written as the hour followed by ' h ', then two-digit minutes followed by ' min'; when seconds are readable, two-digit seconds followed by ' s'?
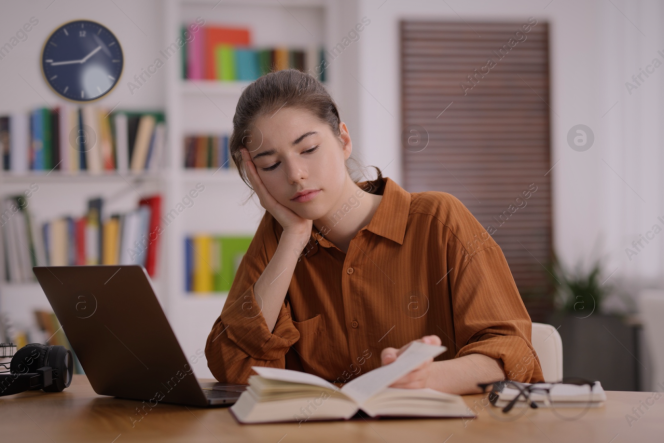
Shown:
1 h 44 min
